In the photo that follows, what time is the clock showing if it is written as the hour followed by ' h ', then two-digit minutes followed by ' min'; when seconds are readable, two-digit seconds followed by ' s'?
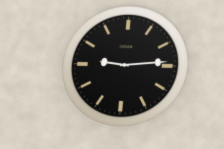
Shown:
9 h 14 min
